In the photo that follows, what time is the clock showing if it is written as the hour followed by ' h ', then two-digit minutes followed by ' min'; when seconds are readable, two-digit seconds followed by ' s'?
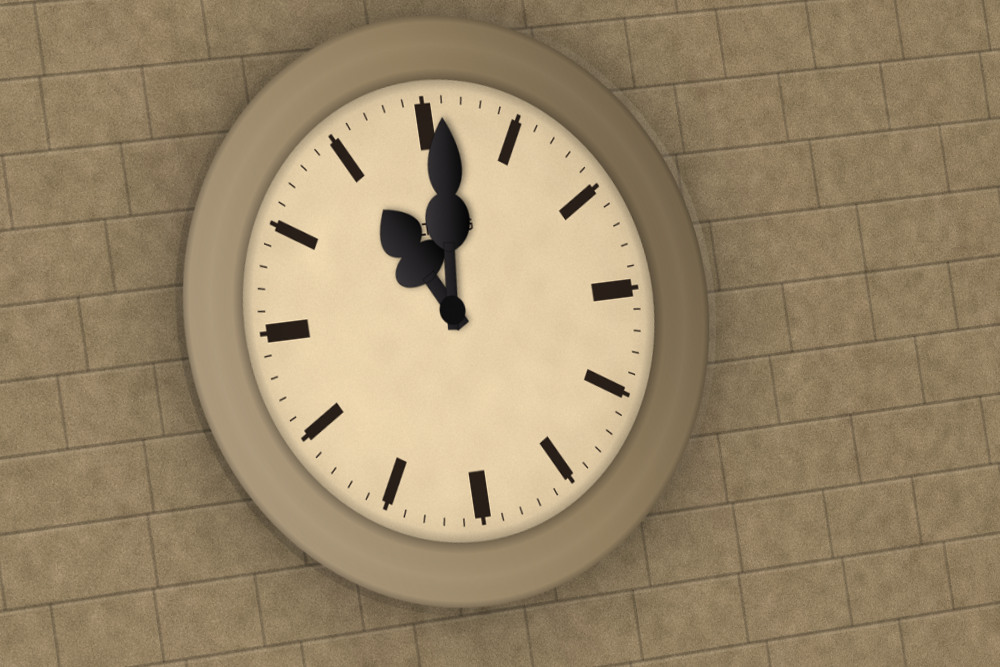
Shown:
11 h 01 min
